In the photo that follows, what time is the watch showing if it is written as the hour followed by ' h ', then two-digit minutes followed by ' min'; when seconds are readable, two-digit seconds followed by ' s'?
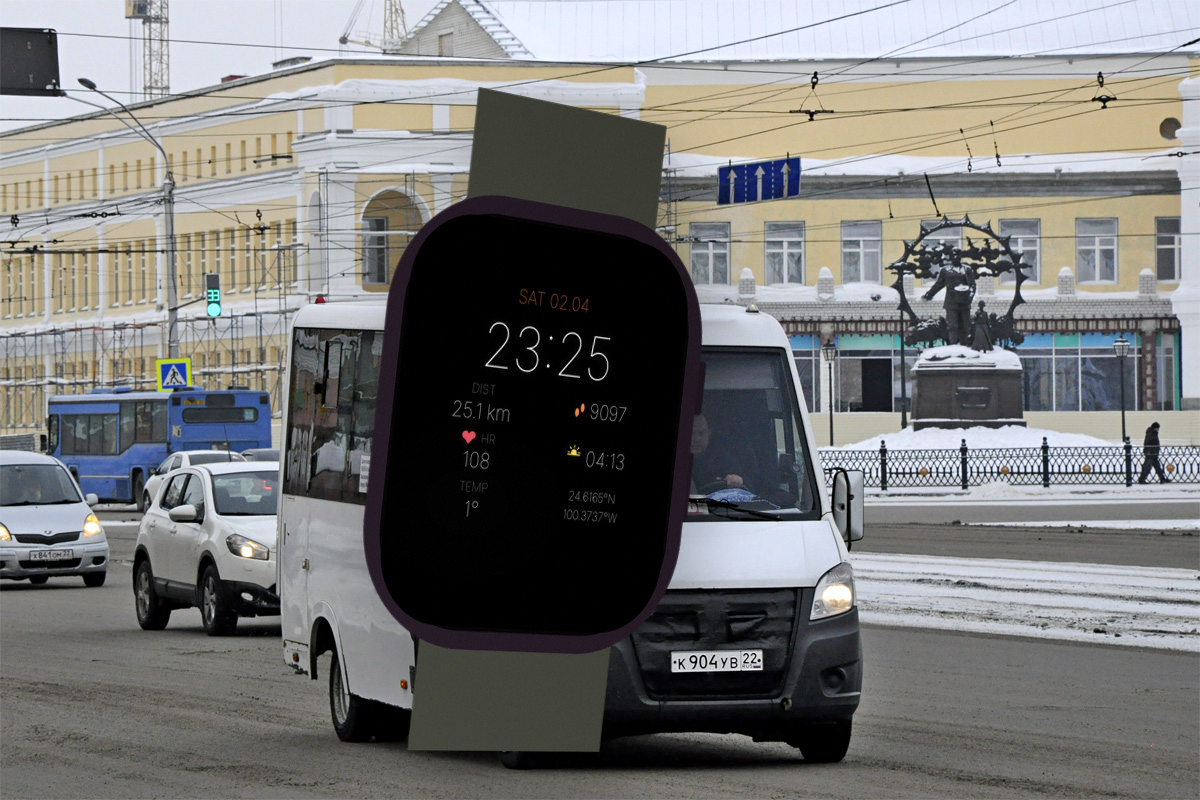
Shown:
23 h 25 min
